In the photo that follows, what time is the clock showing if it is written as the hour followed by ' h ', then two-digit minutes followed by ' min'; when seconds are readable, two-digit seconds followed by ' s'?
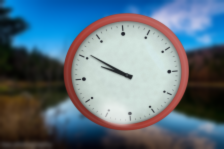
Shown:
9 h 51 min
